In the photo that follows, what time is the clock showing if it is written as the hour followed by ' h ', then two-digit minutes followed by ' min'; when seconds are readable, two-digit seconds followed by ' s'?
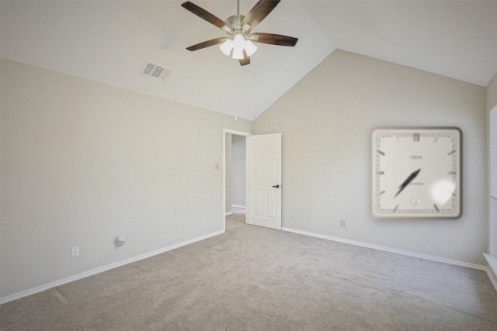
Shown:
7 h 37 min
